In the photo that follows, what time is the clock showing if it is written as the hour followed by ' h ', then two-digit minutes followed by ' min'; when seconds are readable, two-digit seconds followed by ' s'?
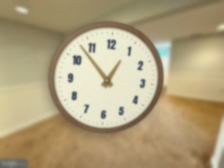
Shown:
12 h 53 min
